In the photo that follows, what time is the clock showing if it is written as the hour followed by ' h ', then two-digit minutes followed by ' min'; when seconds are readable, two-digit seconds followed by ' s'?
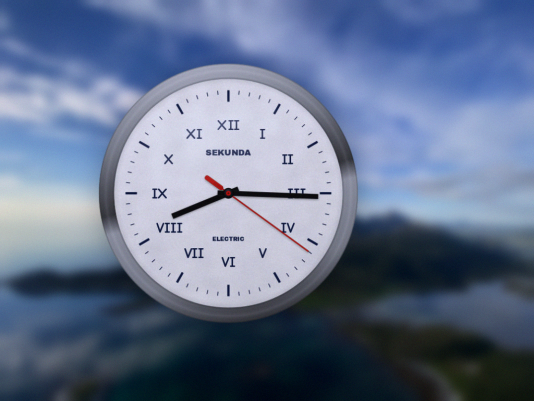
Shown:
8 h 15 min 21 s
